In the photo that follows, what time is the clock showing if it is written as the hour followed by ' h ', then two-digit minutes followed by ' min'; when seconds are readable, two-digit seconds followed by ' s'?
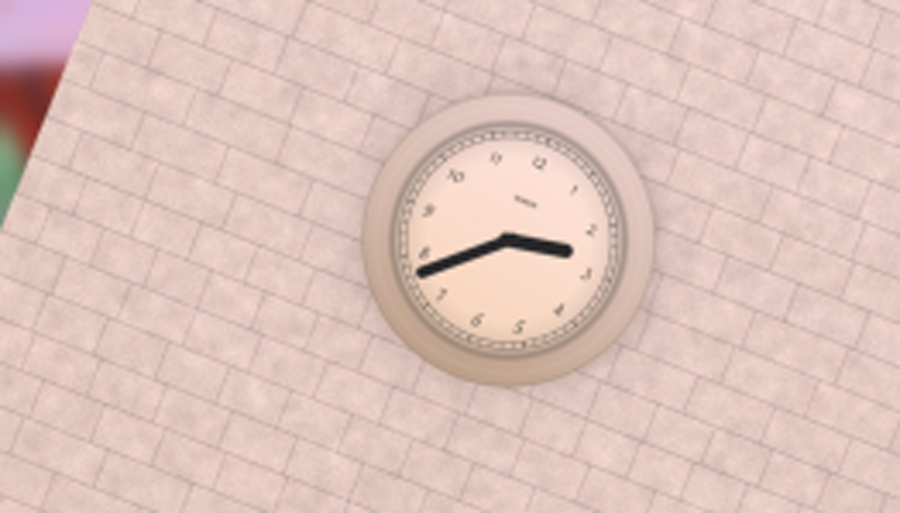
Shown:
2 h 38 min
